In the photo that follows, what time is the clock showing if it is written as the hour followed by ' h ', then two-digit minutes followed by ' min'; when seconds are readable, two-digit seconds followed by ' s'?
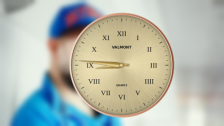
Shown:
8 h 46 min
